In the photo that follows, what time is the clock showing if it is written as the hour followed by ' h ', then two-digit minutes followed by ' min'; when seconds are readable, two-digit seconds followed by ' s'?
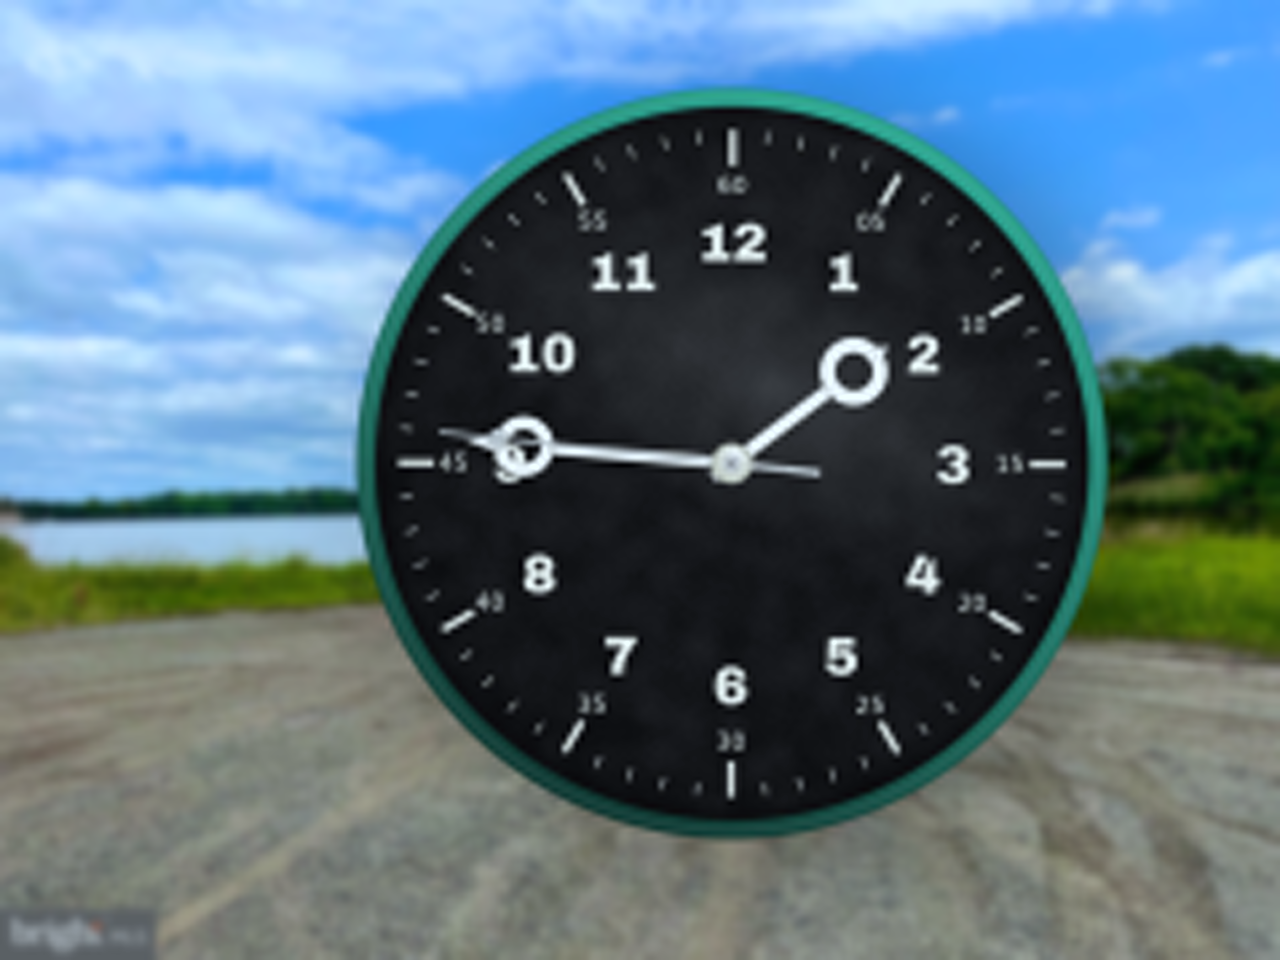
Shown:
1 h 45 min 46 s
